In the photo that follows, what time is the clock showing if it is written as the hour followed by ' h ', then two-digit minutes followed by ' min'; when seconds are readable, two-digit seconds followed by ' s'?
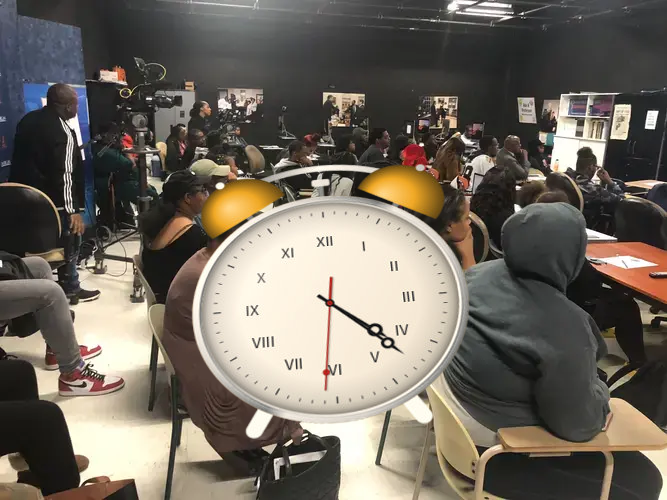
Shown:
4 h 22 min 31 s
